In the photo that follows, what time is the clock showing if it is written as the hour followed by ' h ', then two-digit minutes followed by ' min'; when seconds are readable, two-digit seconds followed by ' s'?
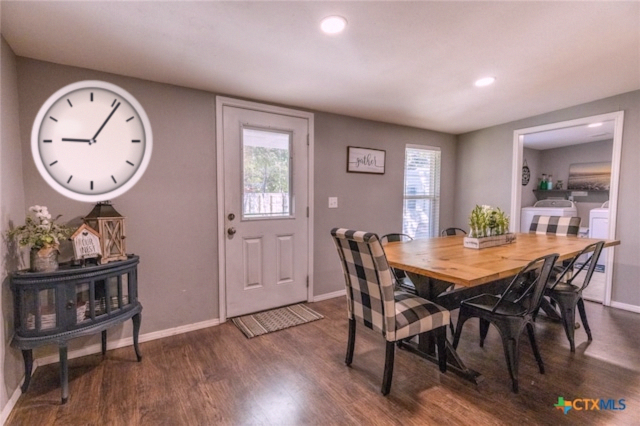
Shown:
9 h 06 min
